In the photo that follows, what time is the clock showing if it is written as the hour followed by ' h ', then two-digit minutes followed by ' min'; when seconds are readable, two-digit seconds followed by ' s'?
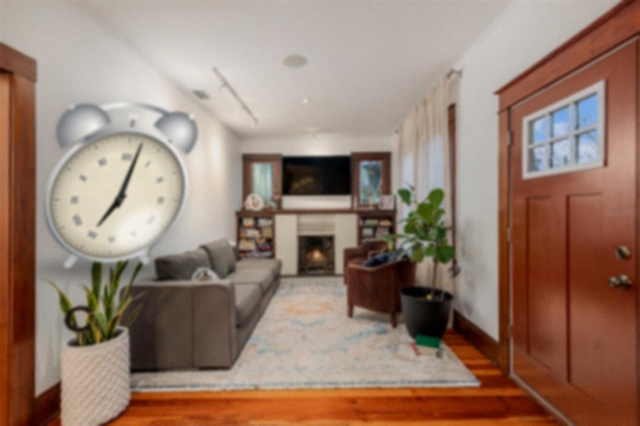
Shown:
7 h 02 min
